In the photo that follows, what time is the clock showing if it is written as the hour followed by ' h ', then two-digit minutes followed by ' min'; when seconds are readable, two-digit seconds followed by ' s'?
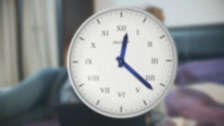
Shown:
12 h 22 min
